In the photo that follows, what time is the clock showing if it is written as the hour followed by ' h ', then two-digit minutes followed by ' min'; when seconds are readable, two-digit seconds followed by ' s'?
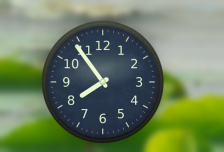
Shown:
7 h 54 min
